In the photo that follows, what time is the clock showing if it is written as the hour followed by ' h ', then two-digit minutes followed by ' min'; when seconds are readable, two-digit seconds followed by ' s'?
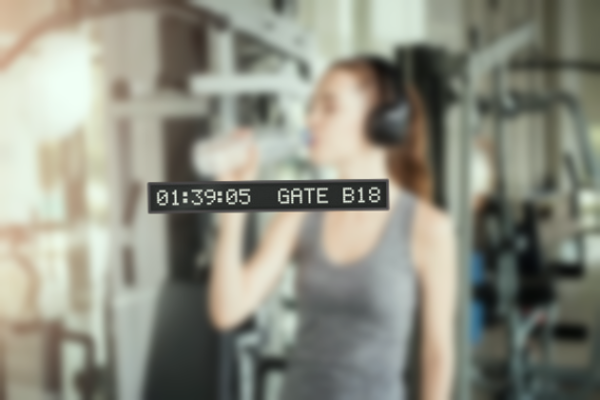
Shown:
1 h 39 min 05 s
